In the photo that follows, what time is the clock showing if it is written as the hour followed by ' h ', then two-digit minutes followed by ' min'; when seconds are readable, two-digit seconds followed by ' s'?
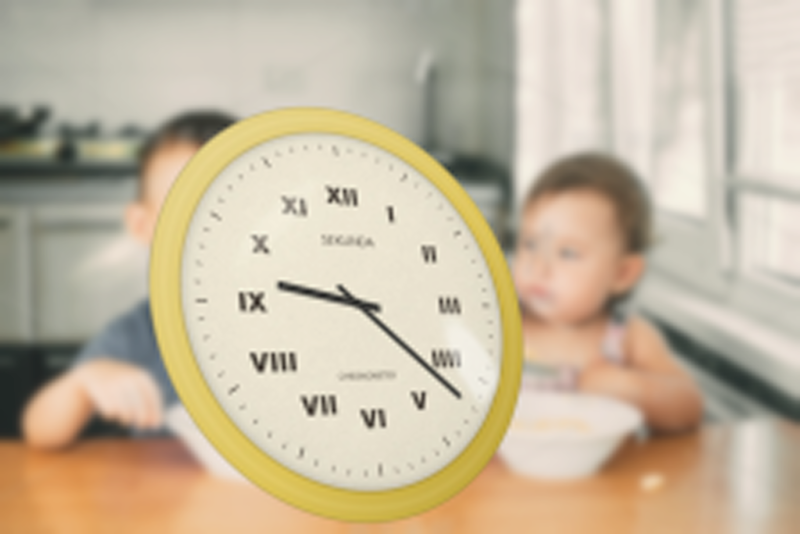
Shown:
9 h 22 min
